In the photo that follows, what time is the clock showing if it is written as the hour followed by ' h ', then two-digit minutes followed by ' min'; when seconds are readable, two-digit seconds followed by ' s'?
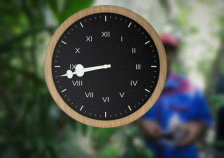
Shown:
8 h 43 min
